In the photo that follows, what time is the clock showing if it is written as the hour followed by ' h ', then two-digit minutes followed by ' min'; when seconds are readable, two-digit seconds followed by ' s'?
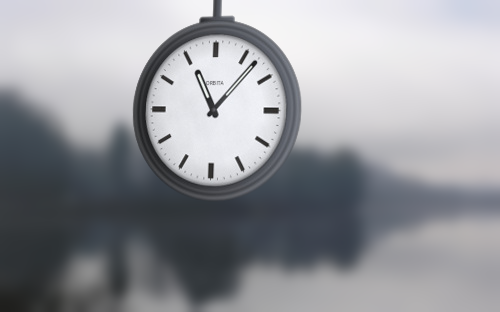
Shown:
11 h 07 min
